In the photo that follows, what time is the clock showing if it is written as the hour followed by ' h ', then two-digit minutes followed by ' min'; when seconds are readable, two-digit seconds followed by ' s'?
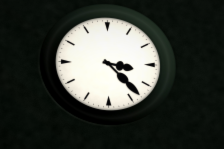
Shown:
3 h 23 min
